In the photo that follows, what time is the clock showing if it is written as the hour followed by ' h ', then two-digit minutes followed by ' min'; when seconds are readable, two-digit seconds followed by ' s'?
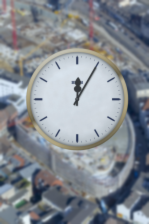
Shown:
12 h 05 min
